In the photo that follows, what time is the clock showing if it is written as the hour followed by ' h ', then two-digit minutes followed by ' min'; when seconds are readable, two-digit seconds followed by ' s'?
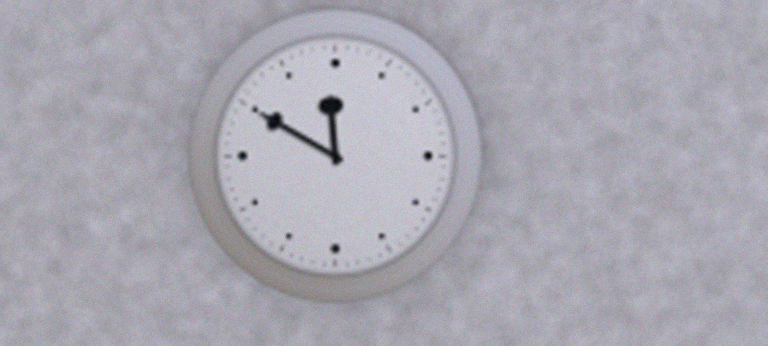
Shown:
11 h 50 min
